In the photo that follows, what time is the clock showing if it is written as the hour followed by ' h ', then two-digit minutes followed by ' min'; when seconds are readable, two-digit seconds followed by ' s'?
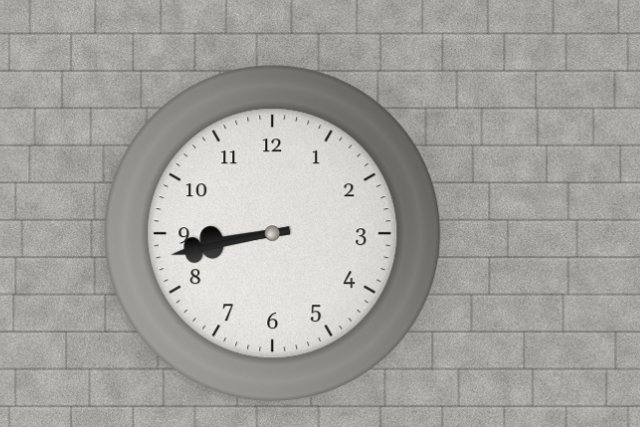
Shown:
8 h 43 min
